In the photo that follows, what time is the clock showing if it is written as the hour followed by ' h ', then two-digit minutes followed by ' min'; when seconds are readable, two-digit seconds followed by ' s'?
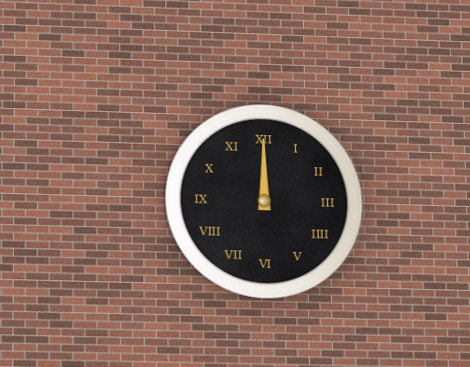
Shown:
12 h 00 min
